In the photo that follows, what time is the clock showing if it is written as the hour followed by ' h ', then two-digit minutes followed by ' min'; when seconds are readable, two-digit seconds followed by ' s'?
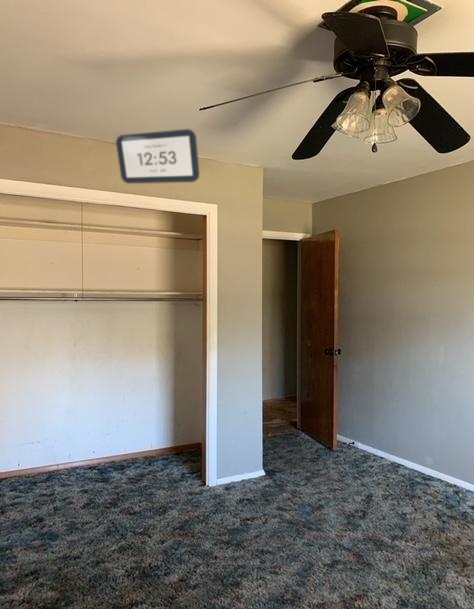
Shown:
12 h 53 min
